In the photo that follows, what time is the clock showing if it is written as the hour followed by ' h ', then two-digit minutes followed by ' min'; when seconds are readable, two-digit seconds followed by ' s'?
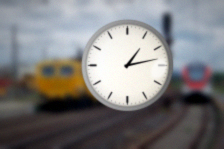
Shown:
1 h 13 min
